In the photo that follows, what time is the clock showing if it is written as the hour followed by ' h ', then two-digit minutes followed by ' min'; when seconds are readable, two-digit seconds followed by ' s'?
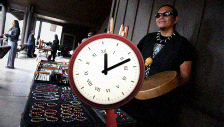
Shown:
12 h 12 min
